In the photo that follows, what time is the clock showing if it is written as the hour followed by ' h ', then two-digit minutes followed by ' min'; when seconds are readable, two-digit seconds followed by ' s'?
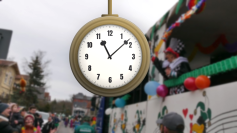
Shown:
11 h 08 min
